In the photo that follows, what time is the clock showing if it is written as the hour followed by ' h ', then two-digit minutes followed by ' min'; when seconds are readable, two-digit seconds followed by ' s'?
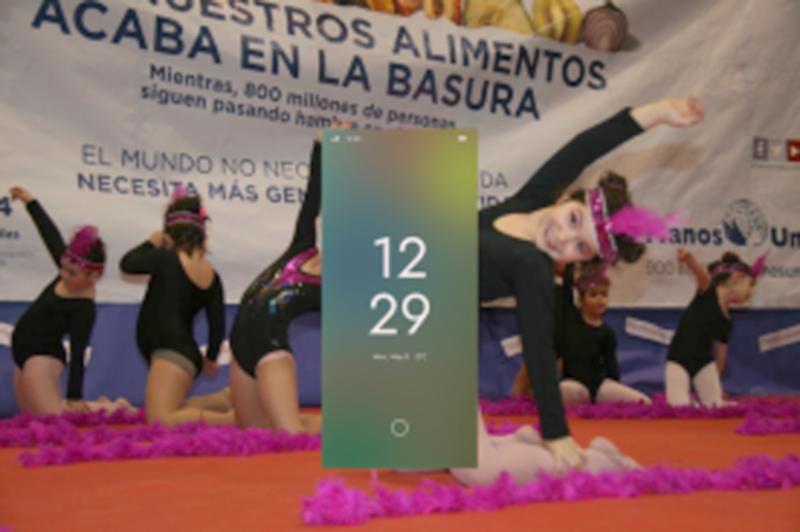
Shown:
12 h 29 min
